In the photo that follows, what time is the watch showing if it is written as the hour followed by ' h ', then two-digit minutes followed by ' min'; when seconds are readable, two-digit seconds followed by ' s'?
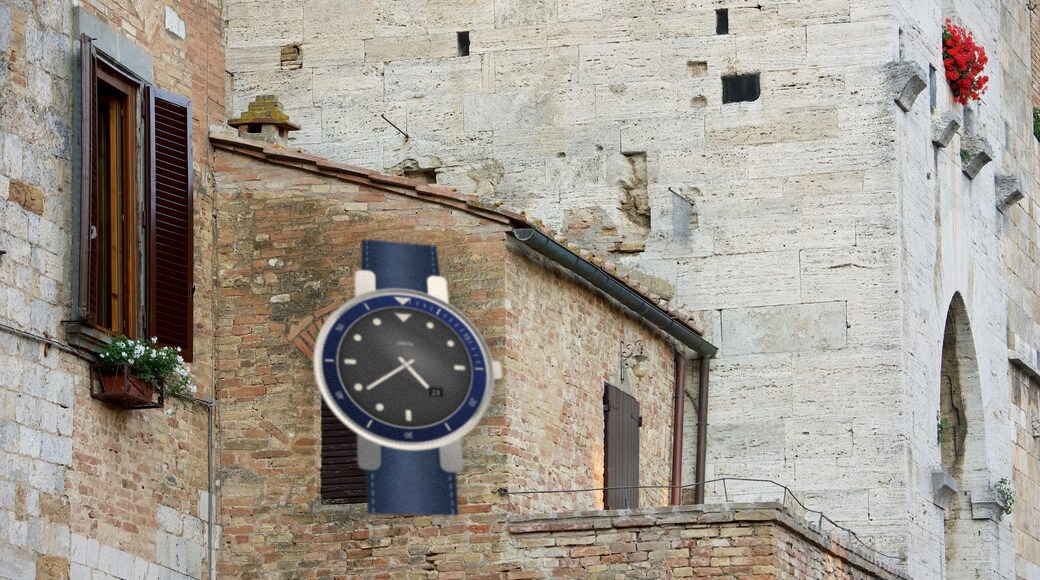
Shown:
4 h 39 min
